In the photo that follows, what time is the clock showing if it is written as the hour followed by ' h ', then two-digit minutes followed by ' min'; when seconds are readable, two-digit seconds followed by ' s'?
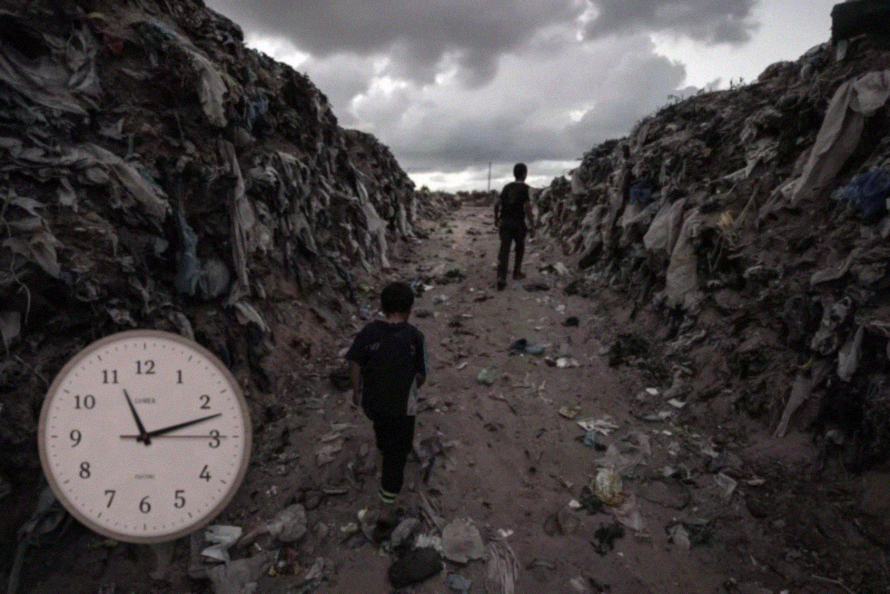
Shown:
11 h 12 min 15 s
